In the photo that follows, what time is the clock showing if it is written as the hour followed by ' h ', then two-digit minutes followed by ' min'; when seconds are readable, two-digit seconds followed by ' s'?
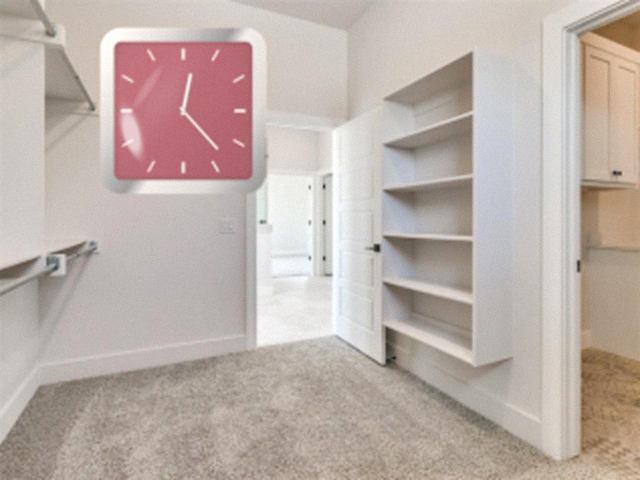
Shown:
12 h 23 min
